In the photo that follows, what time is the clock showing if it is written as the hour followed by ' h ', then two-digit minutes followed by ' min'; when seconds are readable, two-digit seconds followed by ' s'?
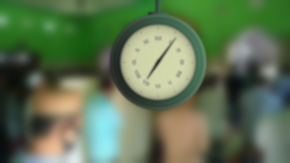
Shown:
7 h 06 min
